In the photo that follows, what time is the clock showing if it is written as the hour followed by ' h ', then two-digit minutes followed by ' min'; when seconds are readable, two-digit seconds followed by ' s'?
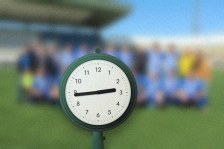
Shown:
2 h 44 min
